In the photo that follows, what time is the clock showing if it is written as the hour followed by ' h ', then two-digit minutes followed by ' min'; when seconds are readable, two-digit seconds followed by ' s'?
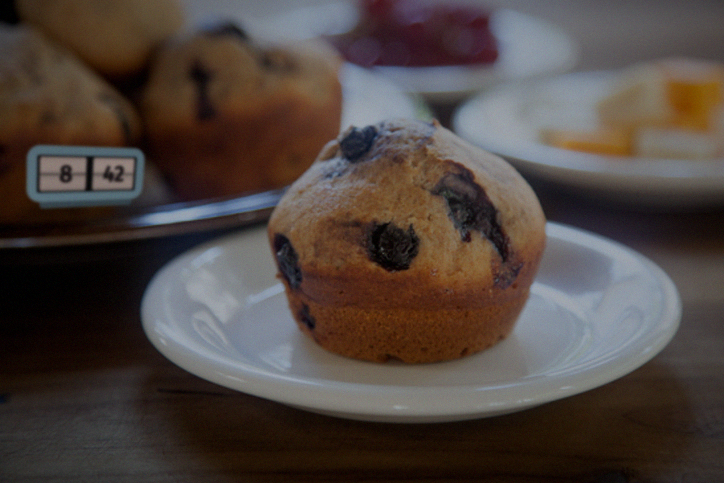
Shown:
8 h 42 min
